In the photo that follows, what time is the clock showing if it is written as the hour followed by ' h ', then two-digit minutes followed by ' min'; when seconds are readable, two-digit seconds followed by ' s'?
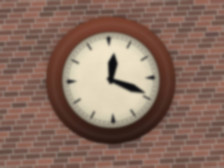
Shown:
12 h 19 min
